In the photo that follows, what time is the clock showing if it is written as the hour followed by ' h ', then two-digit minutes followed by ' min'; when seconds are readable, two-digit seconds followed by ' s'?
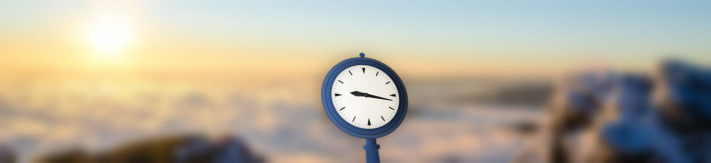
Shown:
9 h 17 min
